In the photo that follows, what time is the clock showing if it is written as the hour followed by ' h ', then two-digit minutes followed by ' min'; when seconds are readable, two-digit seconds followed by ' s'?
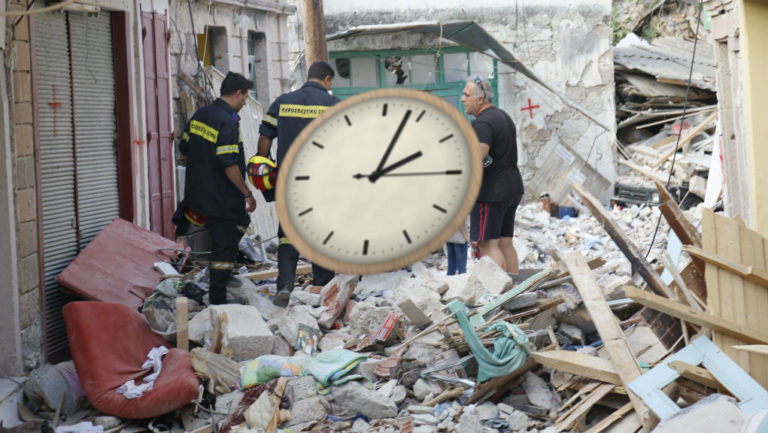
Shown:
2 h 03 min 15 s
